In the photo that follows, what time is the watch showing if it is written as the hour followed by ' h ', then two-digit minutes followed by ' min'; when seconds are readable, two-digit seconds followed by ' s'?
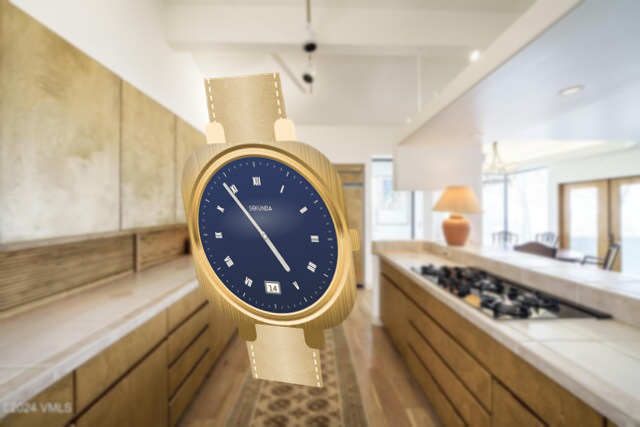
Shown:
4 h 54 min
